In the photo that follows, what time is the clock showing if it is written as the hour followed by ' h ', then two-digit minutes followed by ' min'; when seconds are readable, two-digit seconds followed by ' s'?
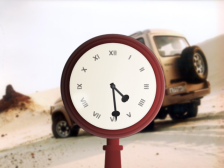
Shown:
4 h 29 min
